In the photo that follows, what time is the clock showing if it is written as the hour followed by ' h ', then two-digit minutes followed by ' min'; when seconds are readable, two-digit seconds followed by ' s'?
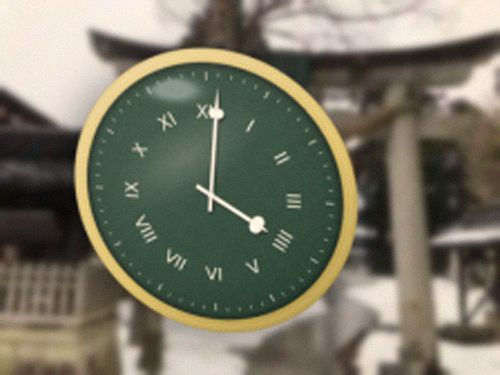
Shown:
4 h 01 min
